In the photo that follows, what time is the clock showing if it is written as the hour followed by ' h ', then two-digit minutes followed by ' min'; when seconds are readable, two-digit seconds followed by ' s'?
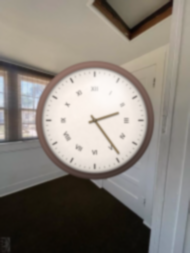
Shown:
2 h 24 min
